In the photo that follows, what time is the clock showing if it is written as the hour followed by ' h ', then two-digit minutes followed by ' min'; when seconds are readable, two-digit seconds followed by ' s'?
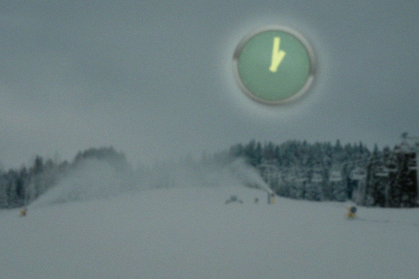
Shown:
1 h 01 min
